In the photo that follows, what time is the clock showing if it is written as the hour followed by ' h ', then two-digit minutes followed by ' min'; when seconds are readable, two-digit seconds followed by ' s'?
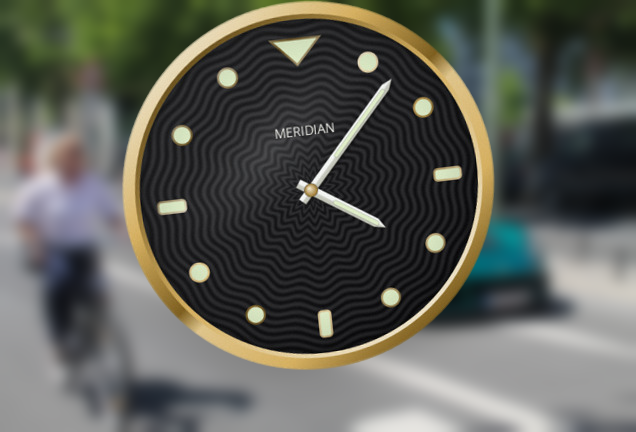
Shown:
4 h 07 min
